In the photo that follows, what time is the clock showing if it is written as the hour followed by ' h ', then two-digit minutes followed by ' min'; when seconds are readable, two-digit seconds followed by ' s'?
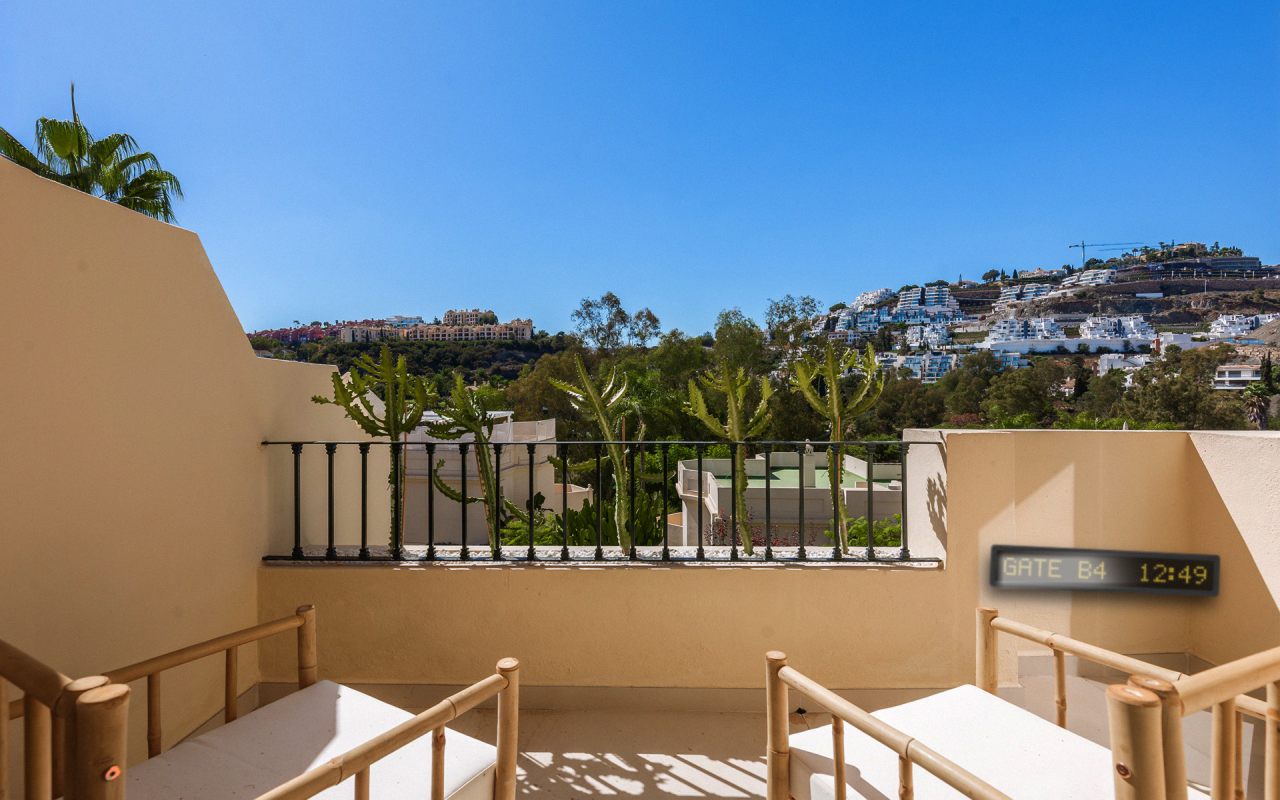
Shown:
12 h 49 min
